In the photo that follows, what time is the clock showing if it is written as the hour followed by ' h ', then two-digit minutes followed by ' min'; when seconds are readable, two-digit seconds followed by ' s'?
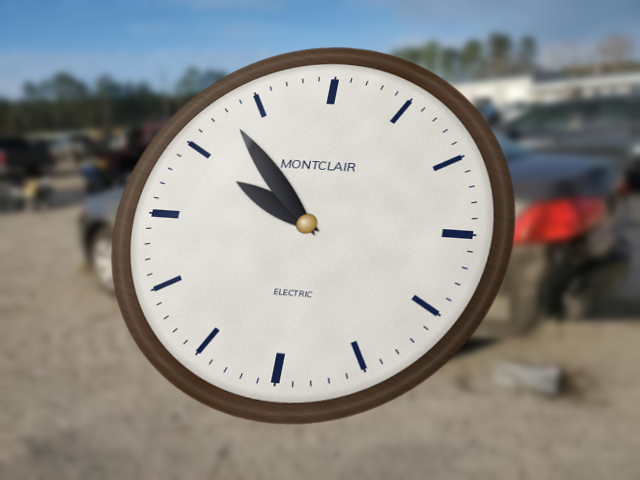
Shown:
9 h 53 min
